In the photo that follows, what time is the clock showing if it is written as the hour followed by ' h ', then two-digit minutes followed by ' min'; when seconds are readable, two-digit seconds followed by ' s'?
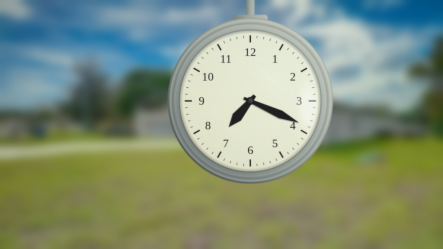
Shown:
7 h 19 min
